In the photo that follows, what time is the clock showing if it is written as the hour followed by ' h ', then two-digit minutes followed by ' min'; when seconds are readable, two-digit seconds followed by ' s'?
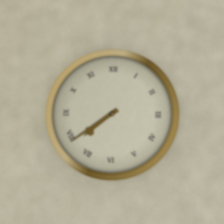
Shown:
7 h 39 min
